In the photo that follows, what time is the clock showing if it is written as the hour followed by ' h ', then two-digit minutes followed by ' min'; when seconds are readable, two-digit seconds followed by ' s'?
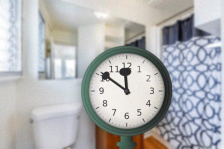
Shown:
11 h 51 min
